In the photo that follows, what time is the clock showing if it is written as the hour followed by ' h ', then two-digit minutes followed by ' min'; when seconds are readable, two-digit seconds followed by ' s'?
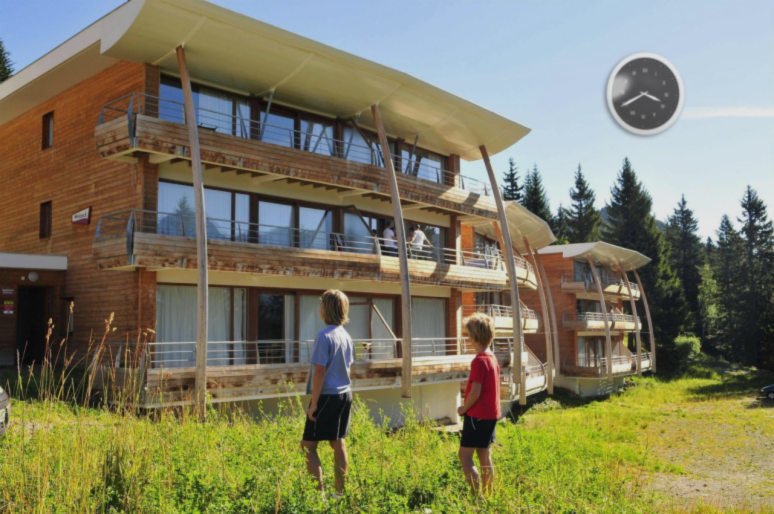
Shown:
3 h 40 min
